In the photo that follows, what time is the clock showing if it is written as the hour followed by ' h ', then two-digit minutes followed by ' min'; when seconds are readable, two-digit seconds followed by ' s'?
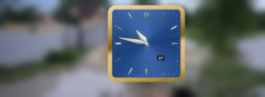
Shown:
10 h 47 min
